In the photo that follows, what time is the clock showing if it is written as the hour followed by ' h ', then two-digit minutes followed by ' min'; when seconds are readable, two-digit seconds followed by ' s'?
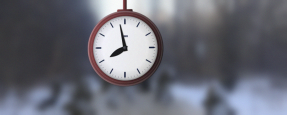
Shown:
7 h 58 min
